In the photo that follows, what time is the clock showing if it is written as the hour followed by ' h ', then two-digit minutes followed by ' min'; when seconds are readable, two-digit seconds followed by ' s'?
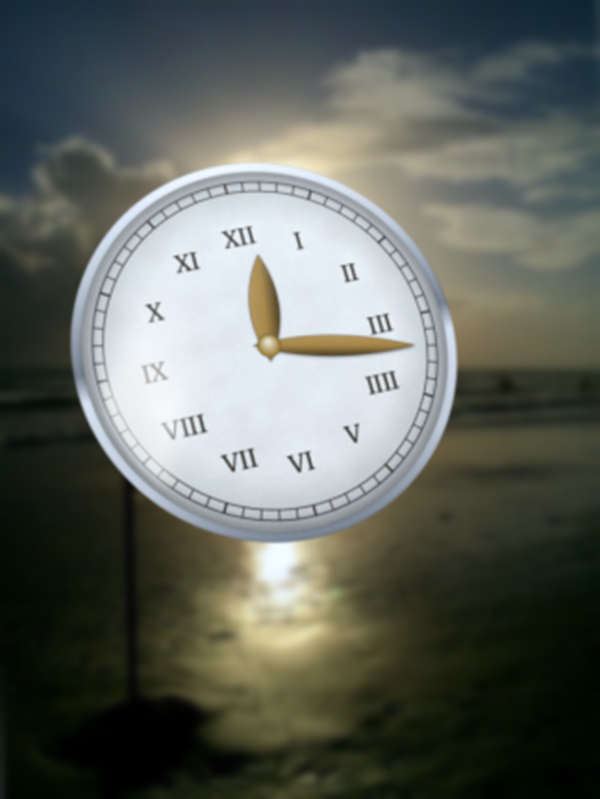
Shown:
12 h 17 min
